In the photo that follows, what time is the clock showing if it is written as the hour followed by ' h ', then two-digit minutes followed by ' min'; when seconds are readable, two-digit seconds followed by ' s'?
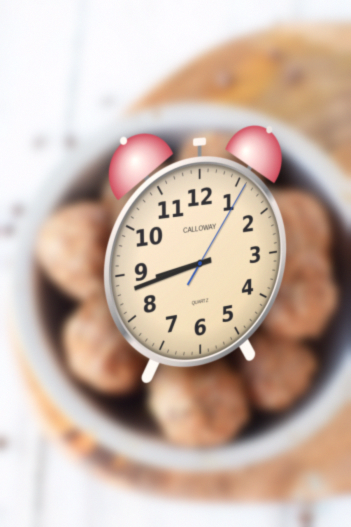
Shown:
8 h 43 min 06 s
